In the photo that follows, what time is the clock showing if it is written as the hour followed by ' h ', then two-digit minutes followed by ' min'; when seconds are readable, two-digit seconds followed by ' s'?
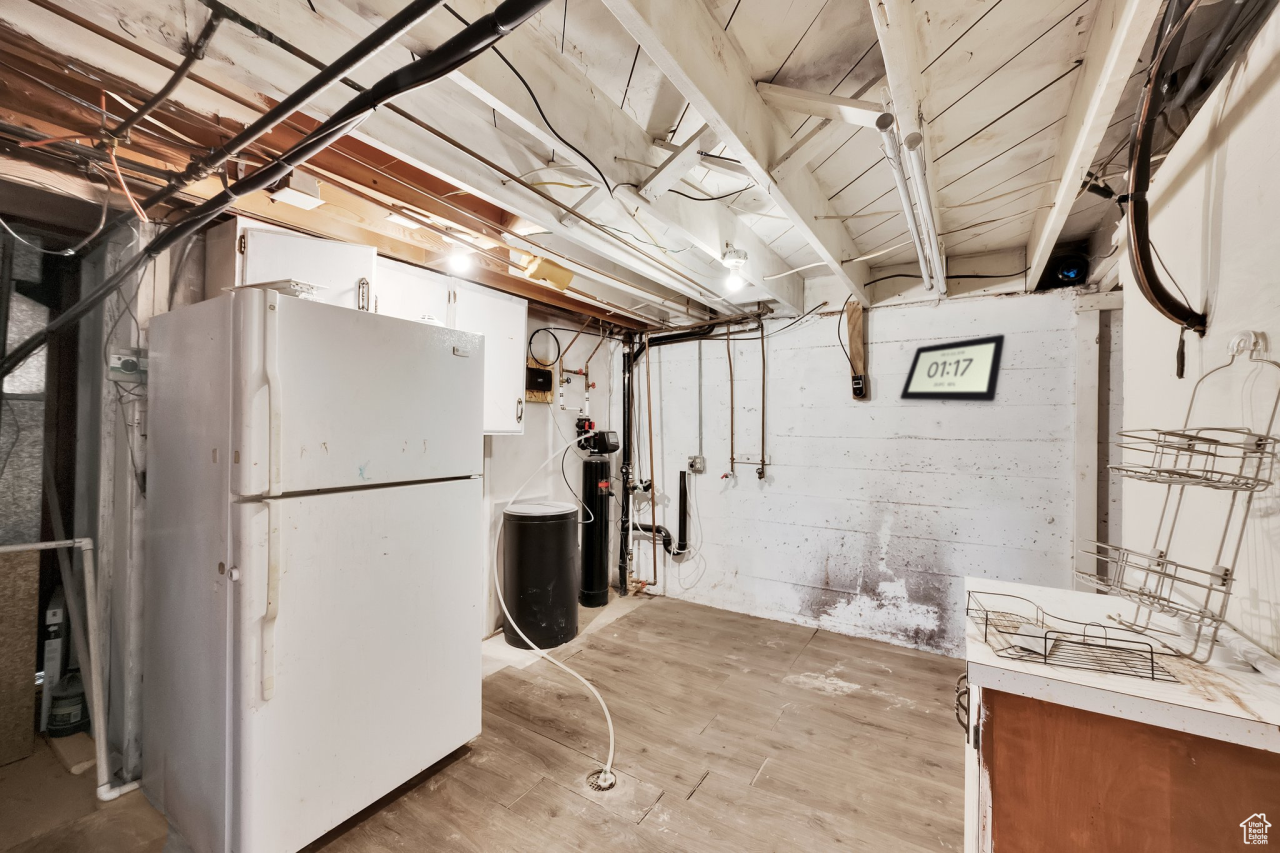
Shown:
1 h 17 min
